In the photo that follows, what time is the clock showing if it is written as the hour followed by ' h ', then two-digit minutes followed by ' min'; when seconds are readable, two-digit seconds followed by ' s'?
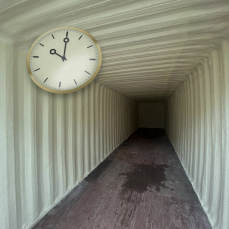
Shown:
10 h 00 min
